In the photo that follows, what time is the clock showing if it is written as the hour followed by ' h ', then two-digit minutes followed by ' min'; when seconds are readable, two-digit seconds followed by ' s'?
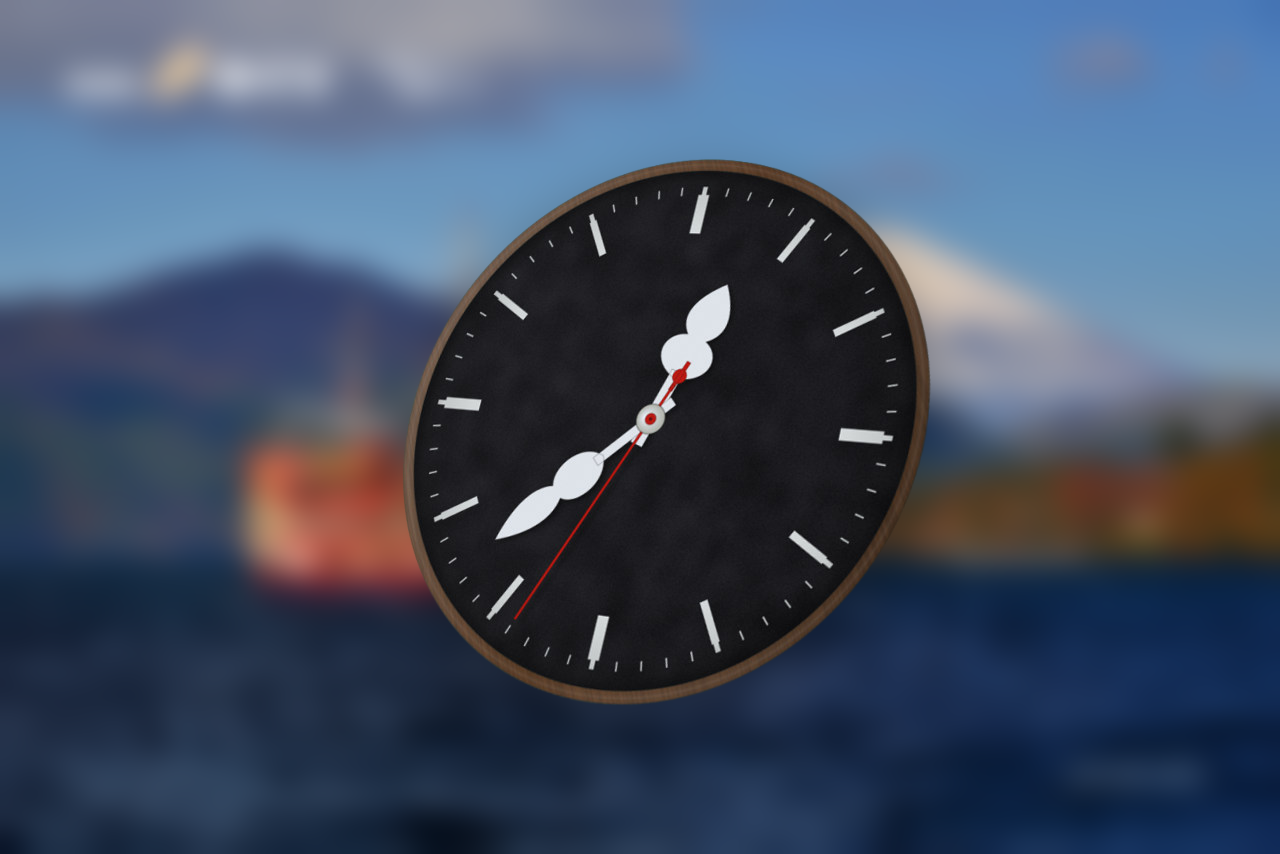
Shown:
12 h 37 min 34 s
